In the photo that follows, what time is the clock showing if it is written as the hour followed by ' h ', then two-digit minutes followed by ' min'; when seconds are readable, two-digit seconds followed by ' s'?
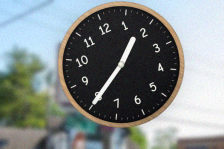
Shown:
1 h 40 min
